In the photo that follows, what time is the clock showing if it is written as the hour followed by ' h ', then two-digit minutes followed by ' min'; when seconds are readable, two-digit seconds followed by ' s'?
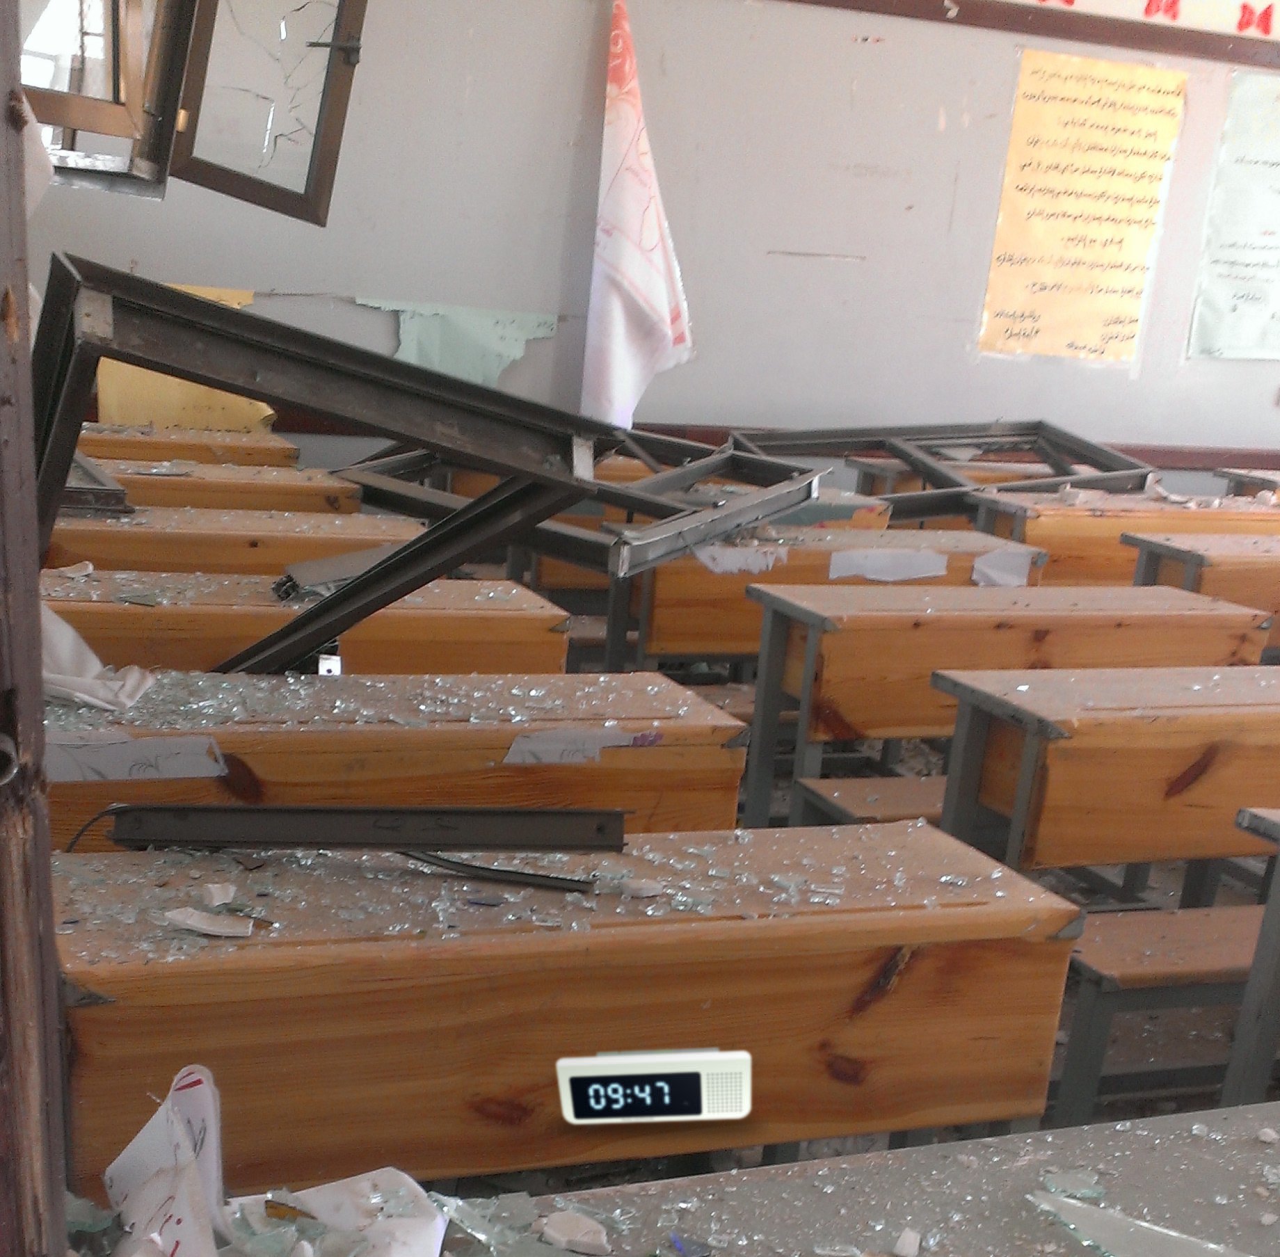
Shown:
9 h 47 min
